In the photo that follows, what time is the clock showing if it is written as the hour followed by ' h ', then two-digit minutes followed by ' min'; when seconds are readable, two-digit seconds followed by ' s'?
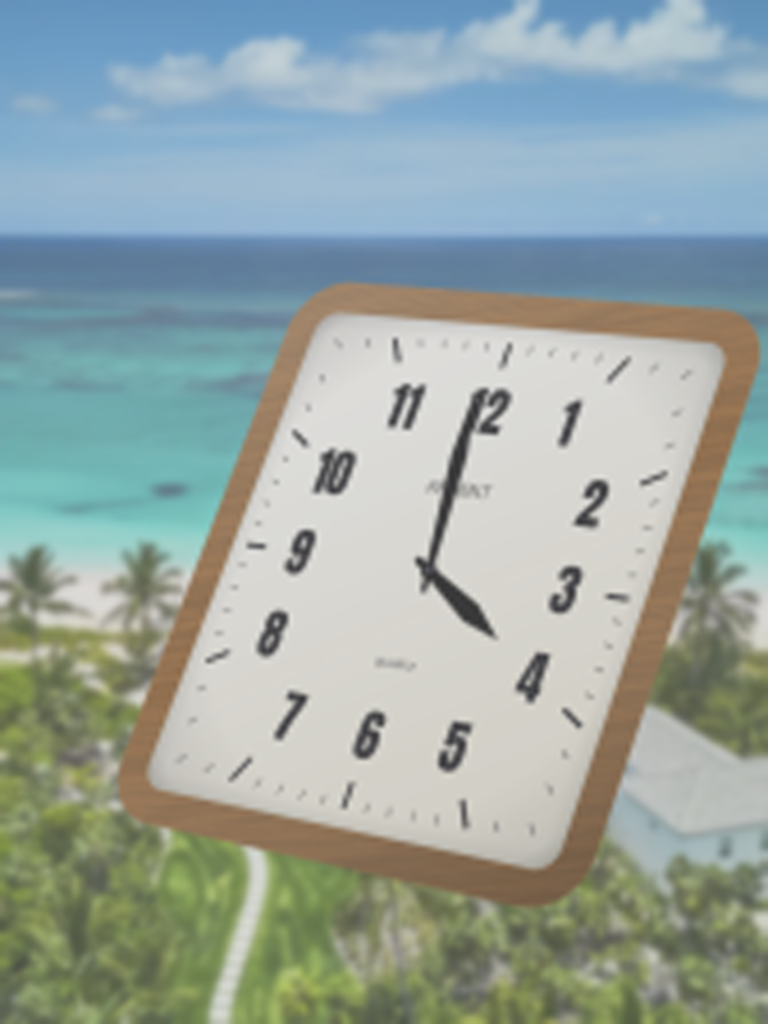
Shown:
3 h 59 min
